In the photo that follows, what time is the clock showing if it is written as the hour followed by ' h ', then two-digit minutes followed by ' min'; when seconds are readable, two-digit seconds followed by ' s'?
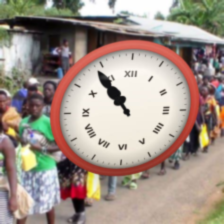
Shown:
10 h 54 min
